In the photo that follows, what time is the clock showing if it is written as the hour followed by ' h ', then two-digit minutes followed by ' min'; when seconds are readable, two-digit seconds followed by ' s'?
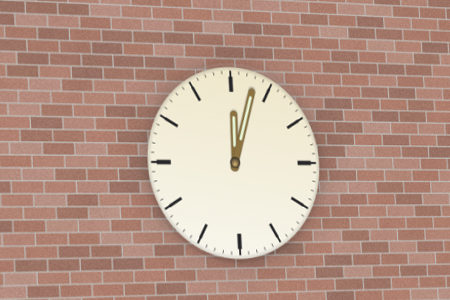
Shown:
12 h 03 min
